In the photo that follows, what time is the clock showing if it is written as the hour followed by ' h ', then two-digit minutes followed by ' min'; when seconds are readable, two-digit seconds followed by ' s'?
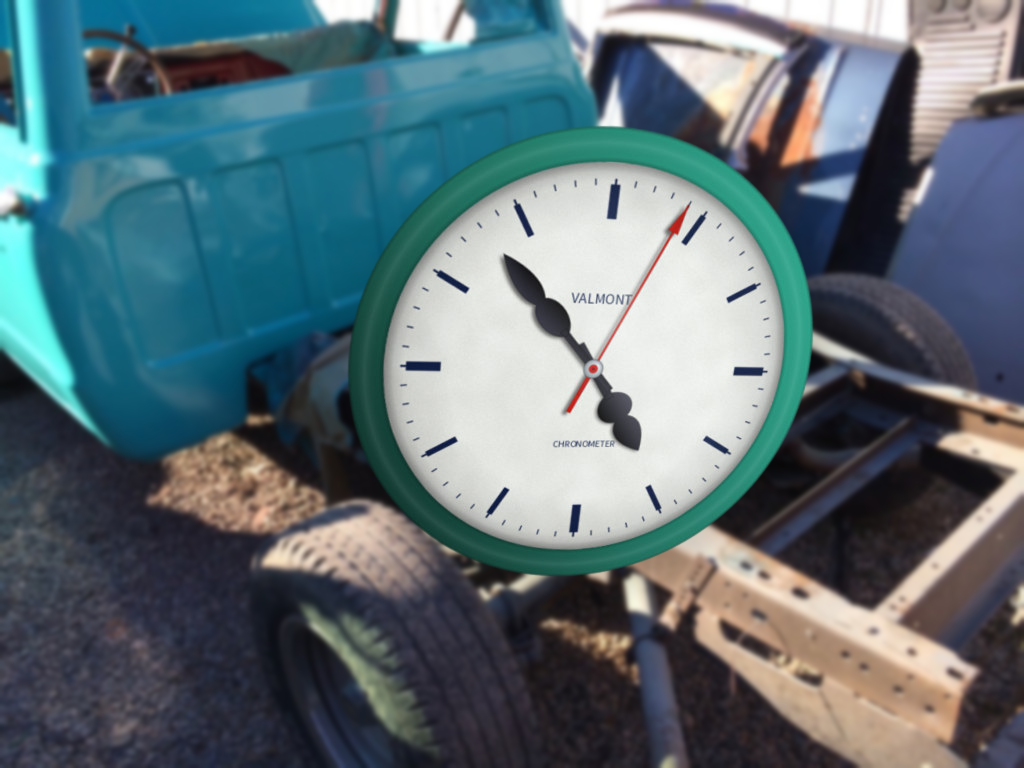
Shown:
4 h 53 min 04 s
